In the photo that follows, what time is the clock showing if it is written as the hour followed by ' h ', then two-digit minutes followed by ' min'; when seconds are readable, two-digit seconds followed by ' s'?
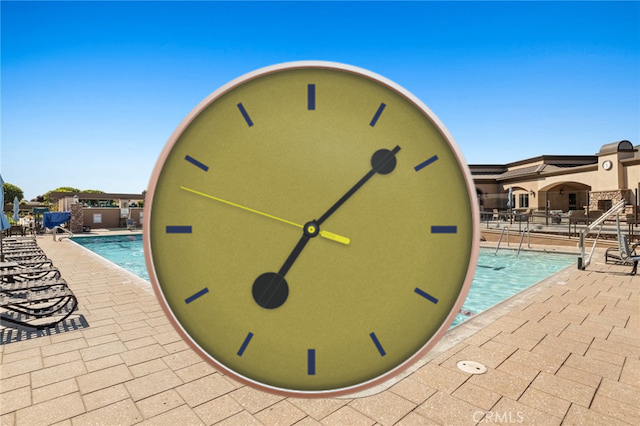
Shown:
7 h 07 min 48 s
